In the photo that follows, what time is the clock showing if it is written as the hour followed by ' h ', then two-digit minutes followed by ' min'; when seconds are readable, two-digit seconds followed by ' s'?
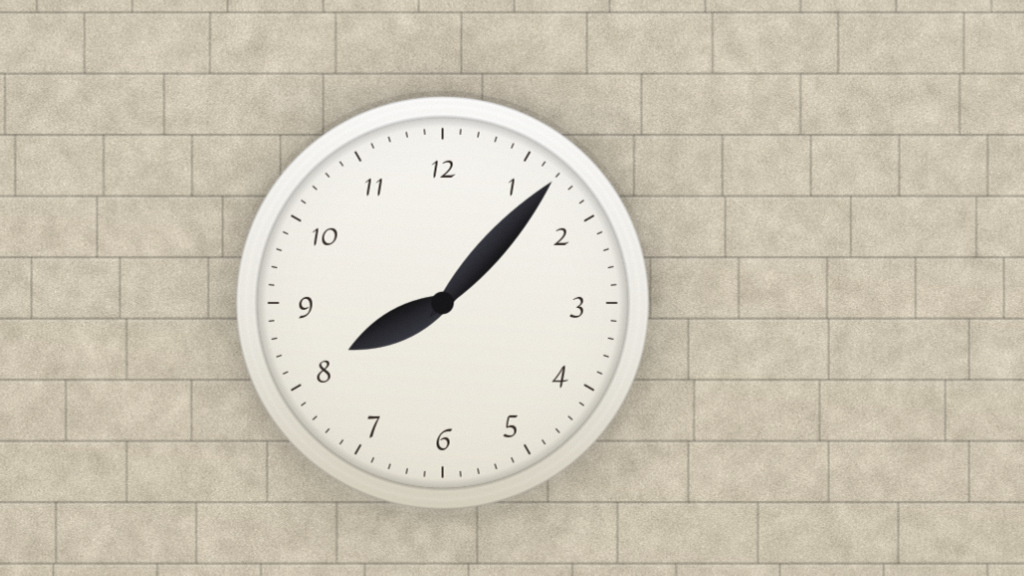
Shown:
8 h 07 min
